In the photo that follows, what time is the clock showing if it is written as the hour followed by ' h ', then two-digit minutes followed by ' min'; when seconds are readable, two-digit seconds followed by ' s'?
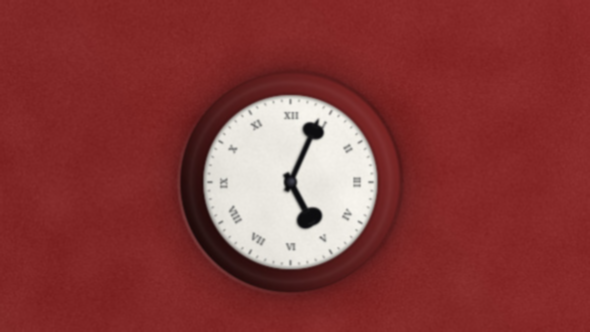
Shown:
5 h 04 min
